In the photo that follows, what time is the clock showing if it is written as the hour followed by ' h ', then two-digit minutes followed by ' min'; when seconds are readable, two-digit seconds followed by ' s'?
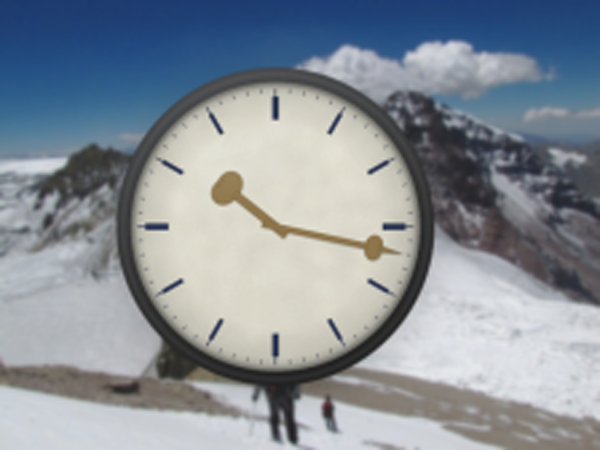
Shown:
10 h 17 min
